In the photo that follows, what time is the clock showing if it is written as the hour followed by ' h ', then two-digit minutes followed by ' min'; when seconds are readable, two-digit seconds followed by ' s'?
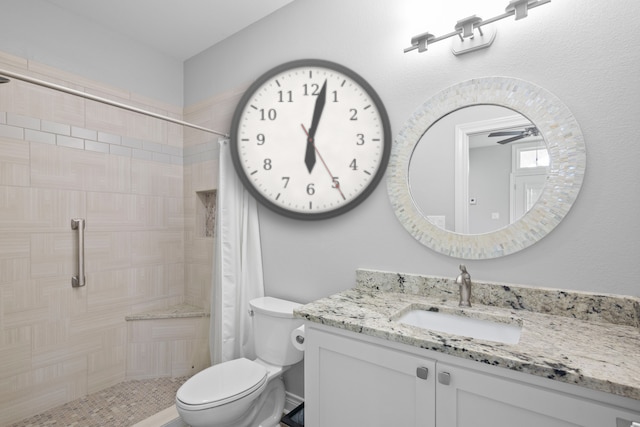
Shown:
6 h 02 min 25 s
